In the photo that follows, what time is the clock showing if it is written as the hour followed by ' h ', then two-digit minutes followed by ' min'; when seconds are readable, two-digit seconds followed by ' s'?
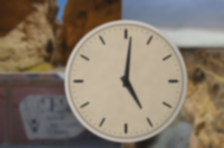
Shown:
5 h 01 min
